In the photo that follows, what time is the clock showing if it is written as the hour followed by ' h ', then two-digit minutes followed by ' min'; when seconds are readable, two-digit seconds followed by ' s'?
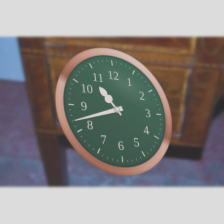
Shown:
10 h 42 min
